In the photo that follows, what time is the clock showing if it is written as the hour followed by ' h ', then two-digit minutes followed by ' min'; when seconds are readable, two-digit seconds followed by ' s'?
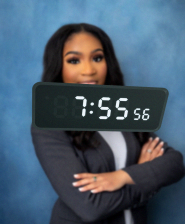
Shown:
7 h 55 min 56 s
